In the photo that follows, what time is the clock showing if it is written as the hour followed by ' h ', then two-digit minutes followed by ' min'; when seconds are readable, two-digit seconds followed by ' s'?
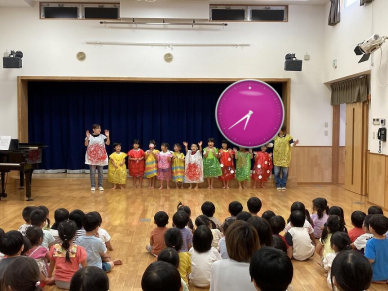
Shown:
6 h 39 min
